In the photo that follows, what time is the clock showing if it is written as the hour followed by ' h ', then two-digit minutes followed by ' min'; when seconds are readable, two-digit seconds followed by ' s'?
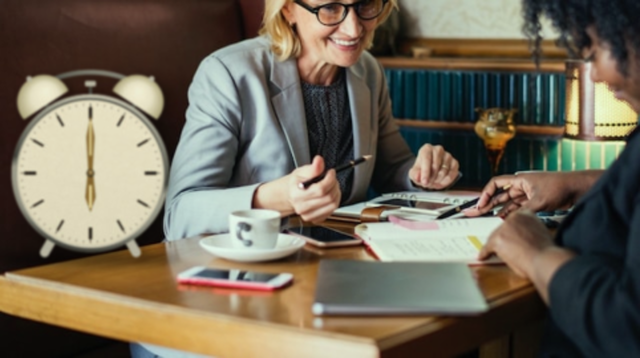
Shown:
6 h 00 min
